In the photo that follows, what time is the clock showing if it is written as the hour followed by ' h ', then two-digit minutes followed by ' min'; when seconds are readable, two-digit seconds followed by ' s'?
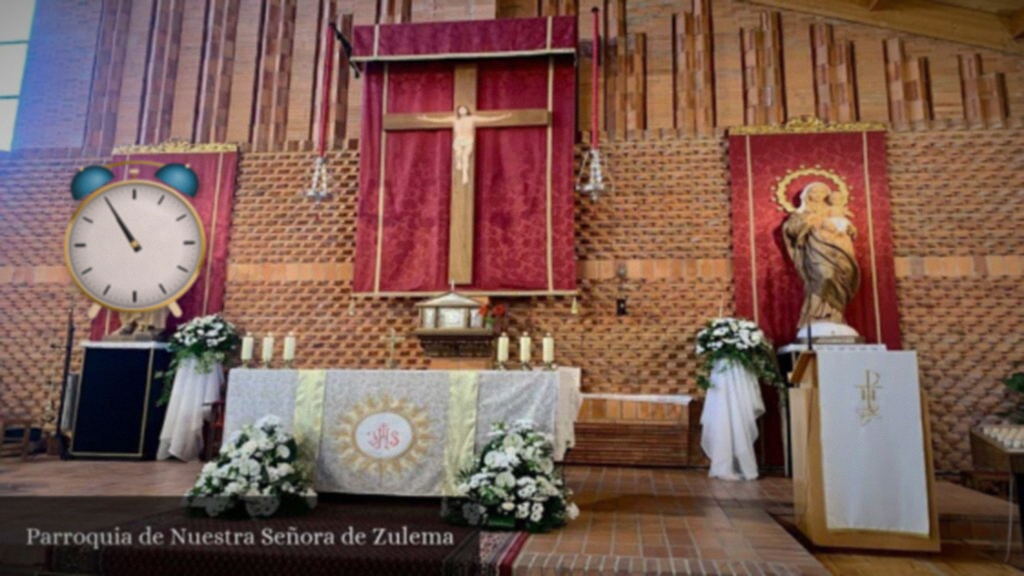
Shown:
10 h 55 min
